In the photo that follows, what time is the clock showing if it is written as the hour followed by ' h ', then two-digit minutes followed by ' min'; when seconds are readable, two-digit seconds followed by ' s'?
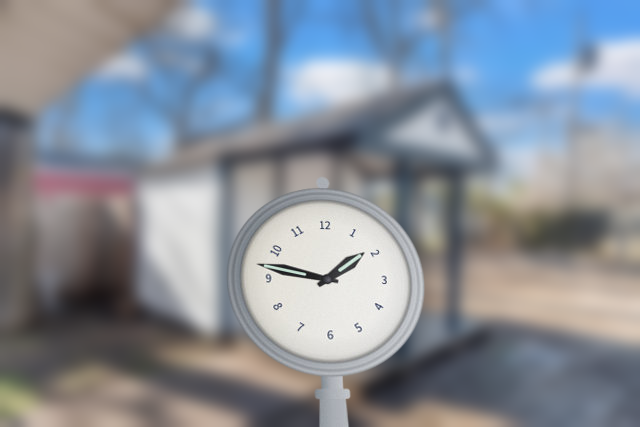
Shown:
1 h 47 min
